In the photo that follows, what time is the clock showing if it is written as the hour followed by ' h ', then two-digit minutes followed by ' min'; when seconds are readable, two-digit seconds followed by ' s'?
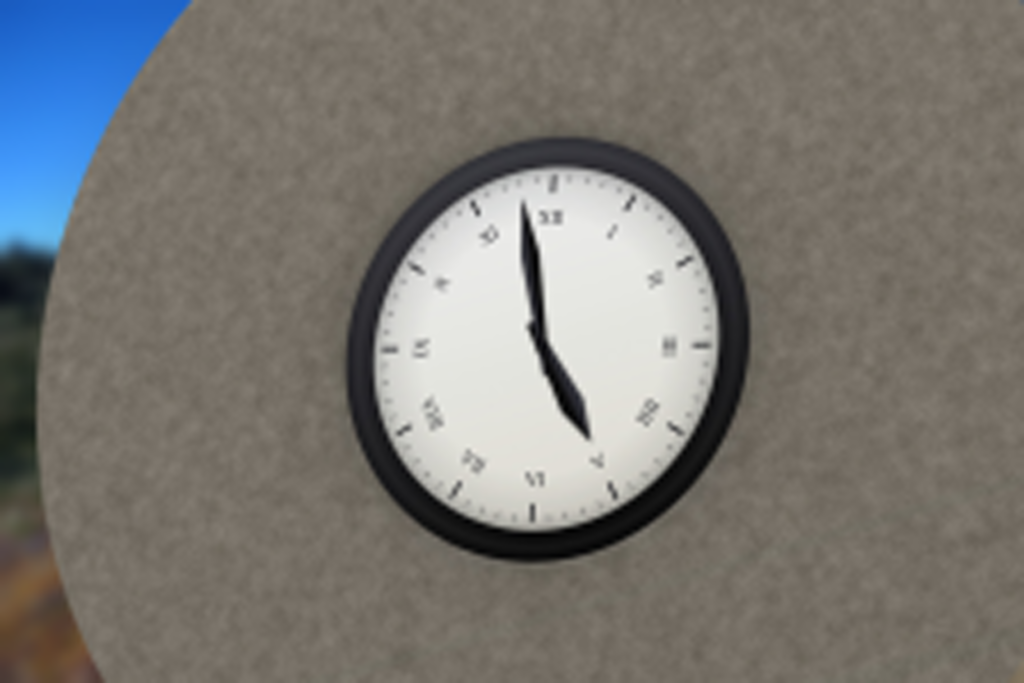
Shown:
4 h 58 min
